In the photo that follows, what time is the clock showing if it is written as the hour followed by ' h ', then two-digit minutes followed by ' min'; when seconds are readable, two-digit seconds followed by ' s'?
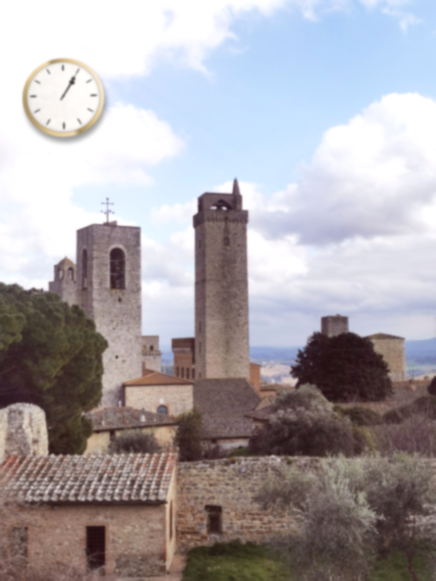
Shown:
1 h 05 min
